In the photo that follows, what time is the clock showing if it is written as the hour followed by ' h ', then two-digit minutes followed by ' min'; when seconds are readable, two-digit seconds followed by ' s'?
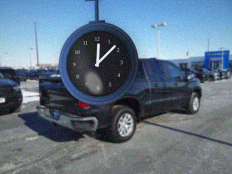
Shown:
12 h 08 min
